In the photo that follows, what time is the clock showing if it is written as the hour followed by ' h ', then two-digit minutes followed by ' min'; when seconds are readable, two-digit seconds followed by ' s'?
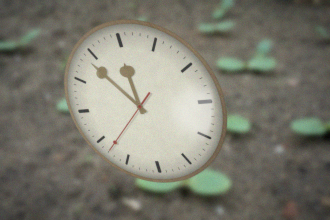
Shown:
11 h 53 min 38 s
